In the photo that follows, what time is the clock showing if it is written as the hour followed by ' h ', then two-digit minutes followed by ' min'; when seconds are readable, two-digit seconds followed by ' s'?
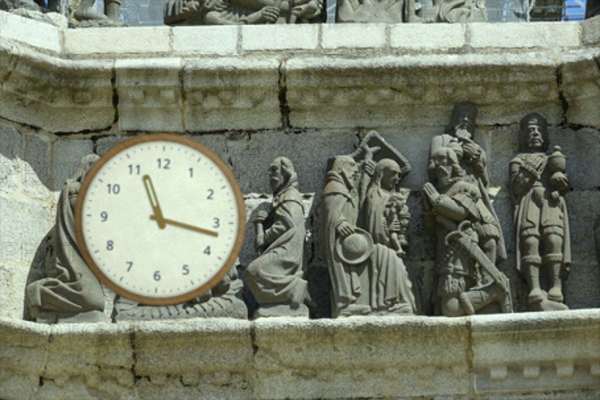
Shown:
11 h 17 min
